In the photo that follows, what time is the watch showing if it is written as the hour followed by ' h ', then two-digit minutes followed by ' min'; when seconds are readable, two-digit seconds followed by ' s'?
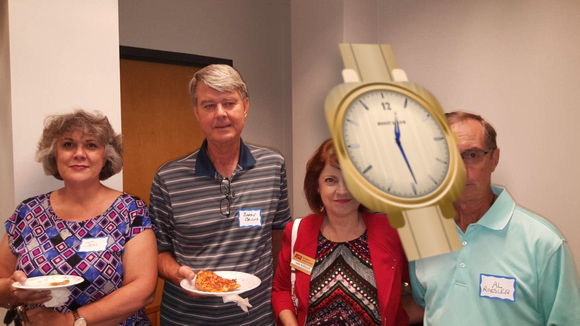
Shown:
12 h 29 min
